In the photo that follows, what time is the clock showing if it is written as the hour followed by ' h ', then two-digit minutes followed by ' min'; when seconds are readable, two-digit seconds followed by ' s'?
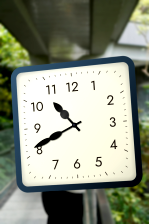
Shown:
10 h 41 min
